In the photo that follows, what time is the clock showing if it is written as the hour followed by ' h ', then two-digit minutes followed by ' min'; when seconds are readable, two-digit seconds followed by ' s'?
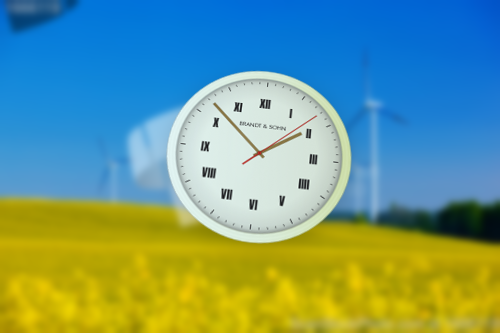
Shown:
1 h 52 min 08 s
